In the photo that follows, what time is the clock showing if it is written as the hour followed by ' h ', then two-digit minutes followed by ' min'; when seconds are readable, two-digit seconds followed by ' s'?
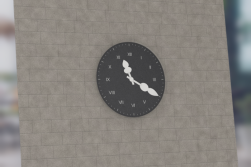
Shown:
11 h 20 min
